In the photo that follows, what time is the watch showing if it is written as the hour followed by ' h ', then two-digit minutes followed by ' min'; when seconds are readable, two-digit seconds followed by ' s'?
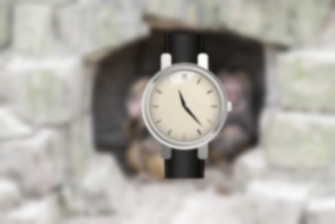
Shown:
11 h 23 min
